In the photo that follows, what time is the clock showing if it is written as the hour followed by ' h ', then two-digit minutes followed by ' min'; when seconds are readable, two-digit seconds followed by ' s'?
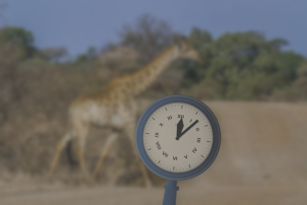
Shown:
12 h 07 min
